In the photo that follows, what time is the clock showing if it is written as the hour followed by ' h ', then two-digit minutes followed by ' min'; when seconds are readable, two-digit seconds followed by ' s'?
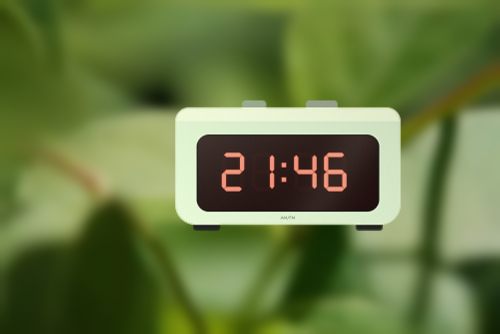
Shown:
21 h 46 min
